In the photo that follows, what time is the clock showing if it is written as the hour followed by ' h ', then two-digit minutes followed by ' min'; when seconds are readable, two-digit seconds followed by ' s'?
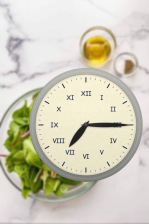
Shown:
7 h 15 min
